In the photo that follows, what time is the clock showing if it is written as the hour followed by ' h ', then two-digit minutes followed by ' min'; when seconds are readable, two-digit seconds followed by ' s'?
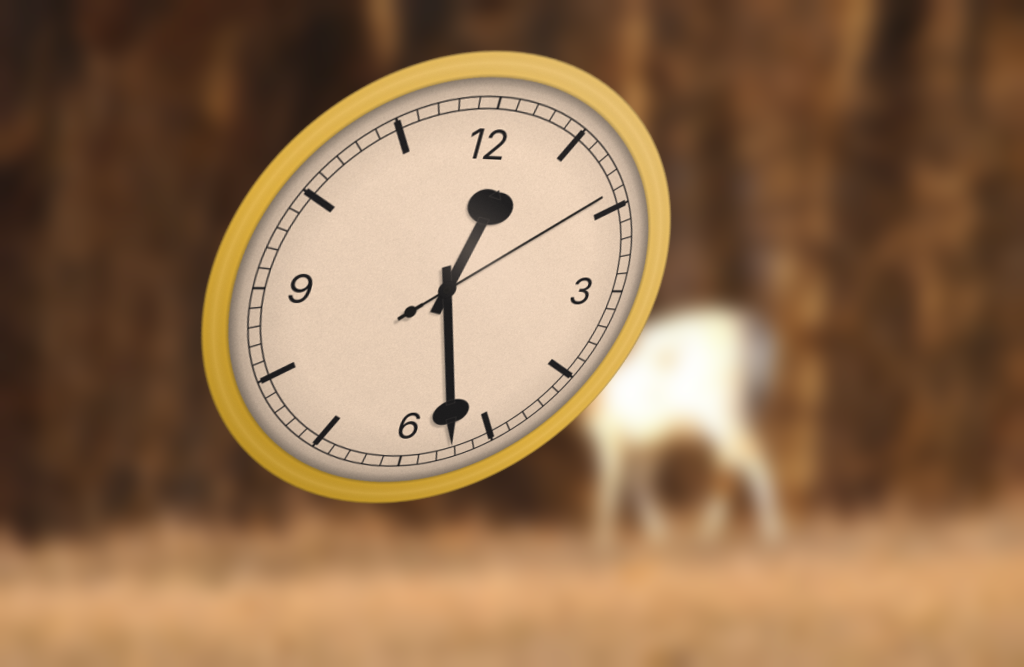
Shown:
12 h 27 min 09 s
